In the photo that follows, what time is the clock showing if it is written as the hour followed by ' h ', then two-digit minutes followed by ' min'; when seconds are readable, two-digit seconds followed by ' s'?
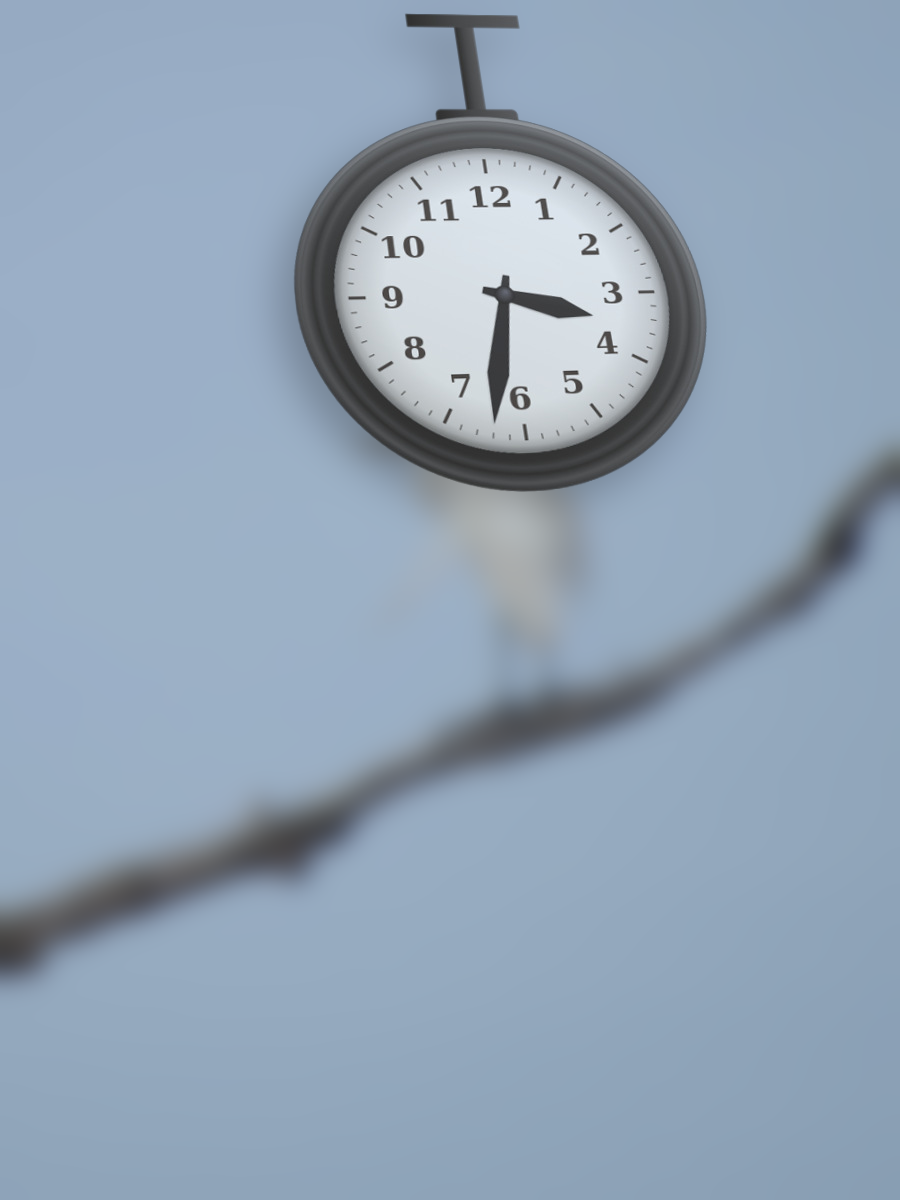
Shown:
3 h 32 min
